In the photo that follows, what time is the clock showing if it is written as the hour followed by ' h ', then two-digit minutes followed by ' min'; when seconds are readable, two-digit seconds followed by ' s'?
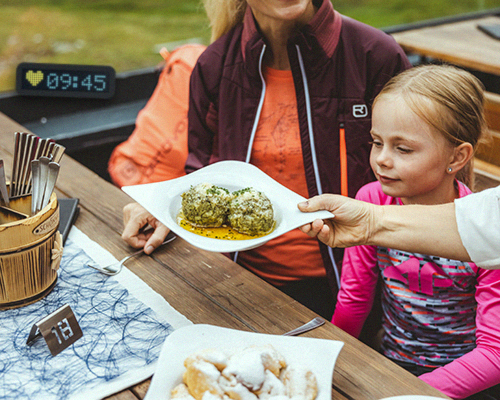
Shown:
9 h 45 min
